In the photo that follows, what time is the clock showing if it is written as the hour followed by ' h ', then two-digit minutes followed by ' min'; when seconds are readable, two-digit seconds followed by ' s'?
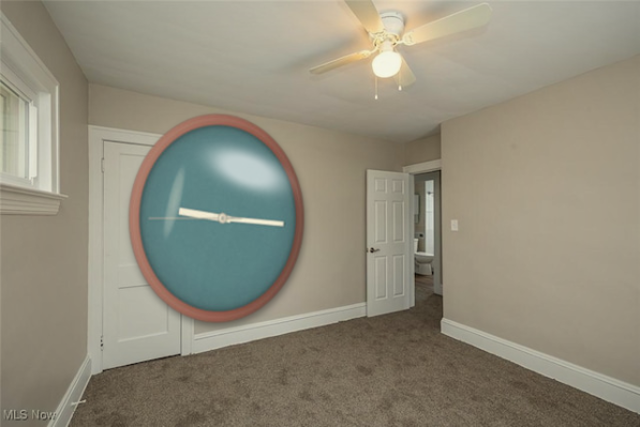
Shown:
9 h 15 min 45 s
